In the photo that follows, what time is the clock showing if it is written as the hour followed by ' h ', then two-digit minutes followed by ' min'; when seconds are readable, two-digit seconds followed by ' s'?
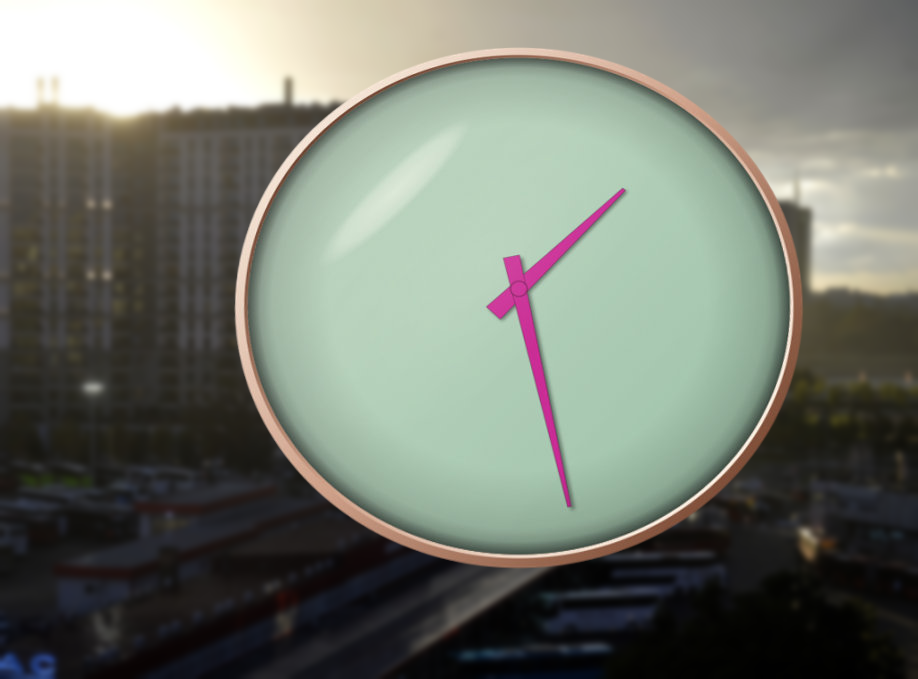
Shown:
1 h 28 min
